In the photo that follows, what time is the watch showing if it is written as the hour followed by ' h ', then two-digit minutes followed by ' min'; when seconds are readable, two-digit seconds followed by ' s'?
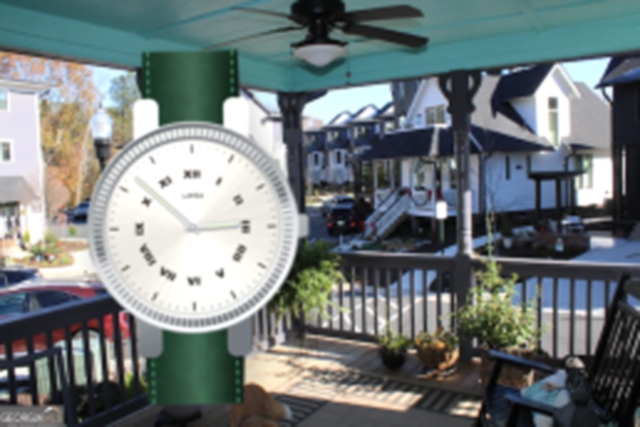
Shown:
2 h 52 min
